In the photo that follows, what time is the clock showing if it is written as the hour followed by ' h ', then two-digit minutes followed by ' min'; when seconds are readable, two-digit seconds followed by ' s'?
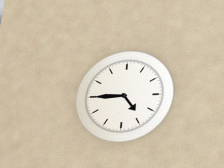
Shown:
4 h 45 min
